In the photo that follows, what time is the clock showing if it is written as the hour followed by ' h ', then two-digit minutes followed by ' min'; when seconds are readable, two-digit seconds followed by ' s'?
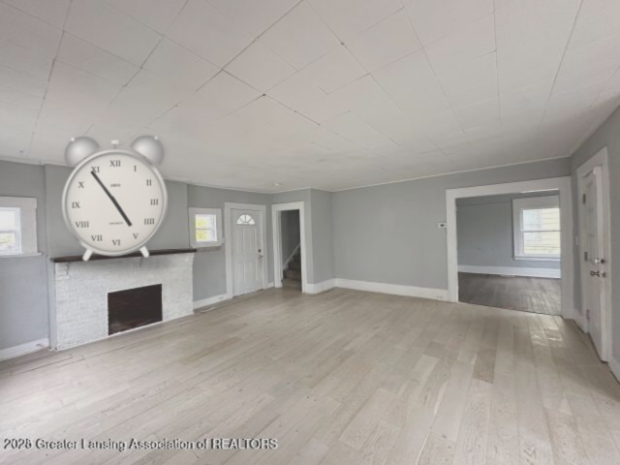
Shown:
4 h 54 min
